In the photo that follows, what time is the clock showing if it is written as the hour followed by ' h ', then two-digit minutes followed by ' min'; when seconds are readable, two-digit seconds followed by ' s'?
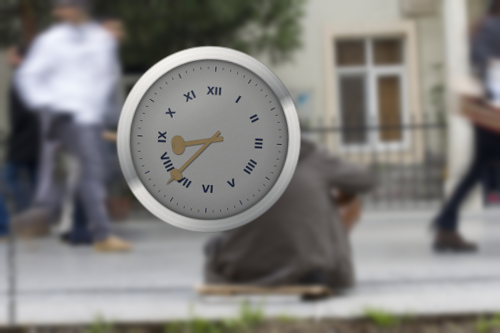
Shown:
8 h 37 min
